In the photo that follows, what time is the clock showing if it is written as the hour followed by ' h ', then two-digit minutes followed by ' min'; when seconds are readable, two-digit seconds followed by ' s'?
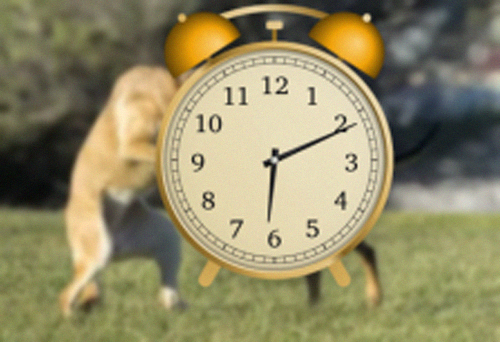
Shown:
6 h 11 min
